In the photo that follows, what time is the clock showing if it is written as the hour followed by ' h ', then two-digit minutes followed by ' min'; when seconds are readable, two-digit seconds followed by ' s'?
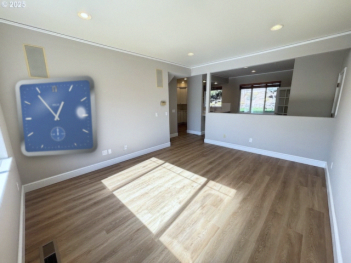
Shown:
12 h 54 min
